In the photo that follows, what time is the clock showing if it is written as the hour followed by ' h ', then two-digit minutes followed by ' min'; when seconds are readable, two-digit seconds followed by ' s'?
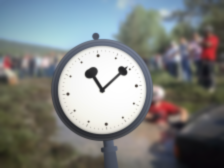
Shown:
11 h 09 min
